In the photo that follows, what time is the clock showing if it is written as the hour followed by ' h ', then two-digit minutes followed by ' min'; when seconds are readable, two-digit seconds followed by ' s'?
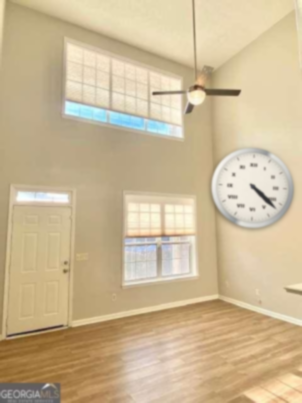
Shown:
4 h 22 min
